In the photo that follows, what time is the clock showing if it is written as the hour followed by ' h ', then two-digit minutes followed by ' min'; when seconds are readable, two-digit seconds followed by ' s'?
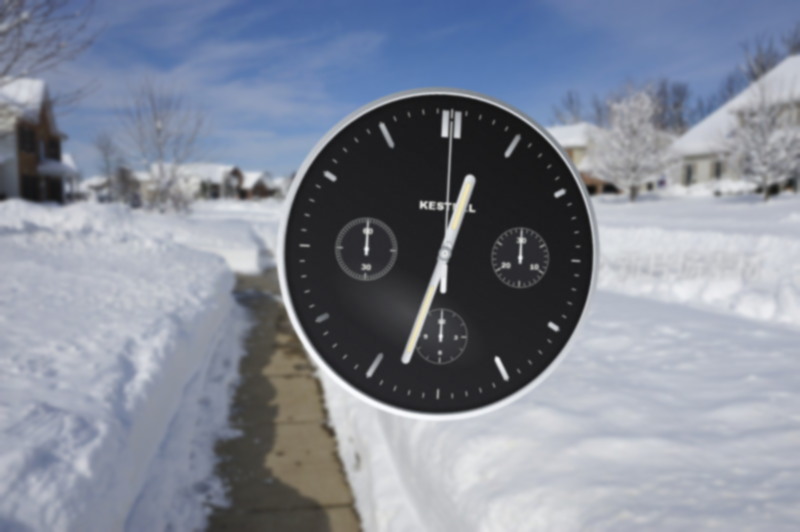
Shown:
12 h 33 min
